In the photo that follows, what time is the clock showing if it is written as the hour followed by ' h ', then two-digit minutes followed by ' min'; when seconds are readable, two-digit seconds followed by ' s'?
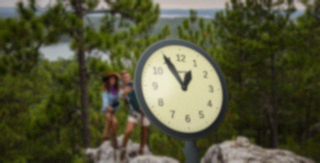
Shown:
12 h 55 min
